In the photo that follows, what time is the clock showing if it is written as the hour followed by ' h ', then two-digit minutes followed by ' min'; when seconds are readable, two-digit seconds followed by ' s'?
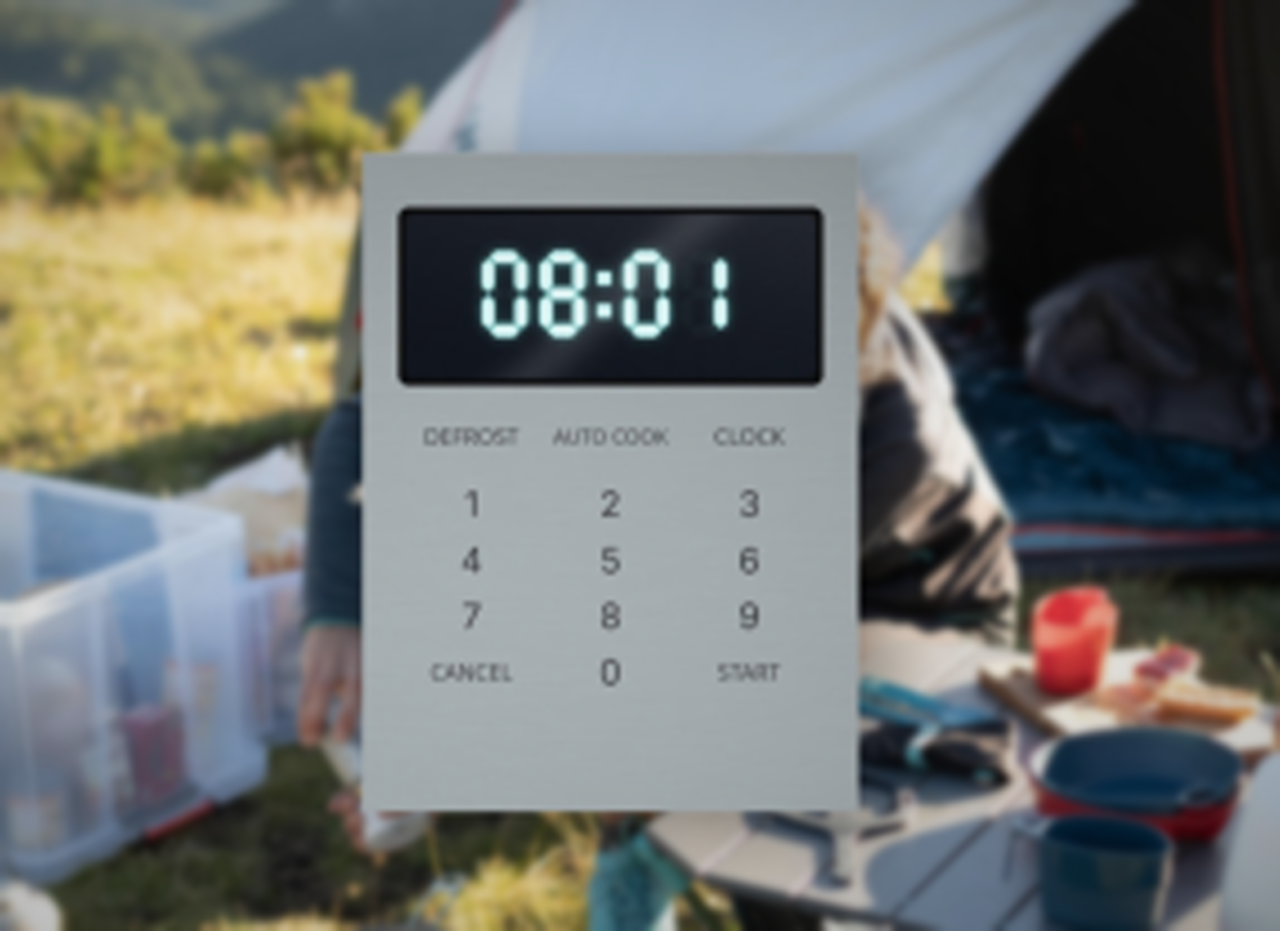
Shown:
8 h 01 min
